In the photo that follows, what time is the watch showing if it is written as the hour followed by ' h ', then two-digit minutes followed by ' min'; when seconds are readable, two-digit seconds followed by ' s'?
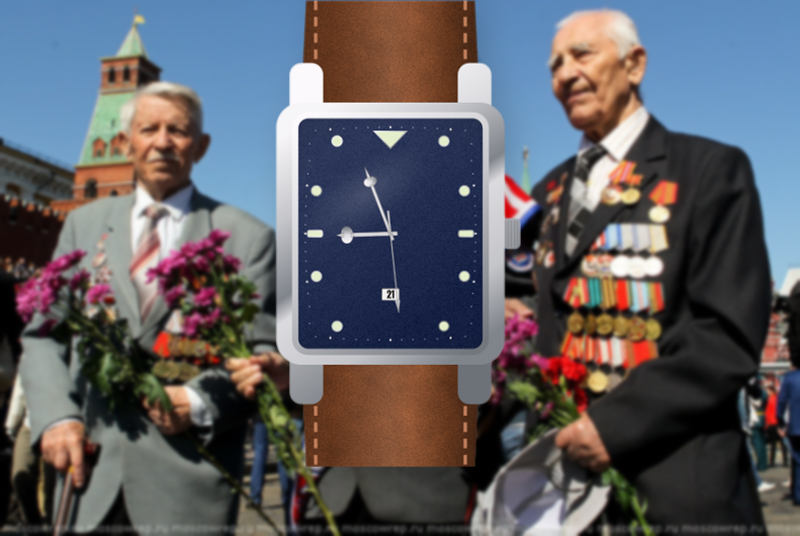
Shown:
8 h 56 min 29 s
